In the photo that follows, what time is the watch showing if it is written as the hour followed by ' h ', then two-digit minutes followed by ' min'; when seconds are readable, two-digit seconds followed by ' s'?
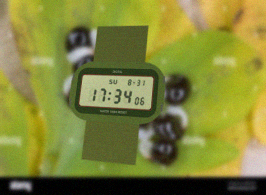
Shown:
17 h 34 min 06 s
